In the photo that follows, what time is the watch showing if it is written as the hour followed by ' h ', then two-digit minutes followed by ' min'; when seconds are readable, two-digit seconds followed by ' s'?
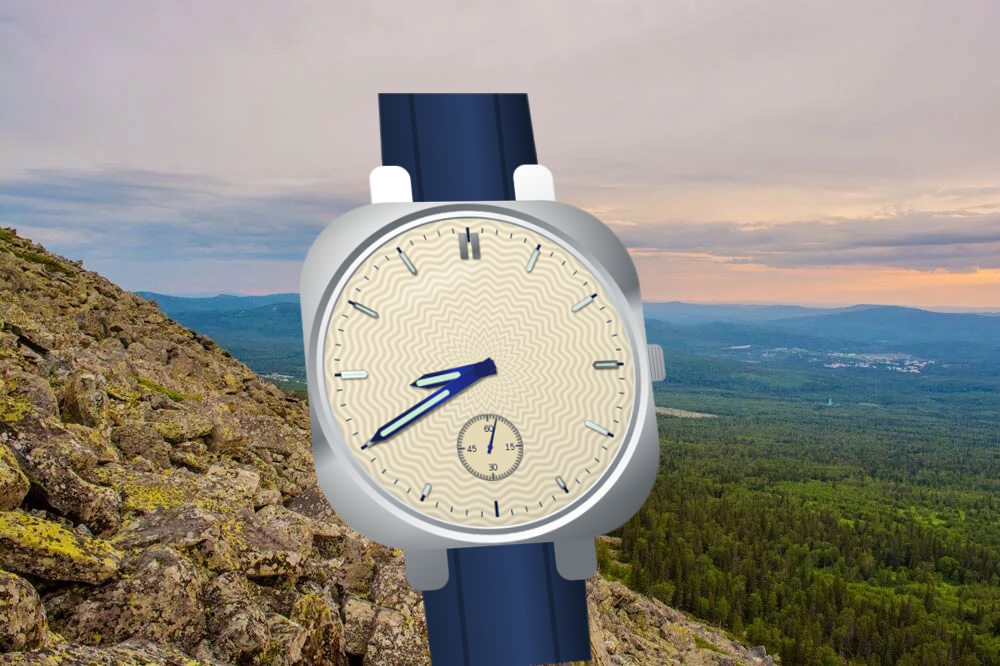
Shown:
8 h 40 min 03 s
